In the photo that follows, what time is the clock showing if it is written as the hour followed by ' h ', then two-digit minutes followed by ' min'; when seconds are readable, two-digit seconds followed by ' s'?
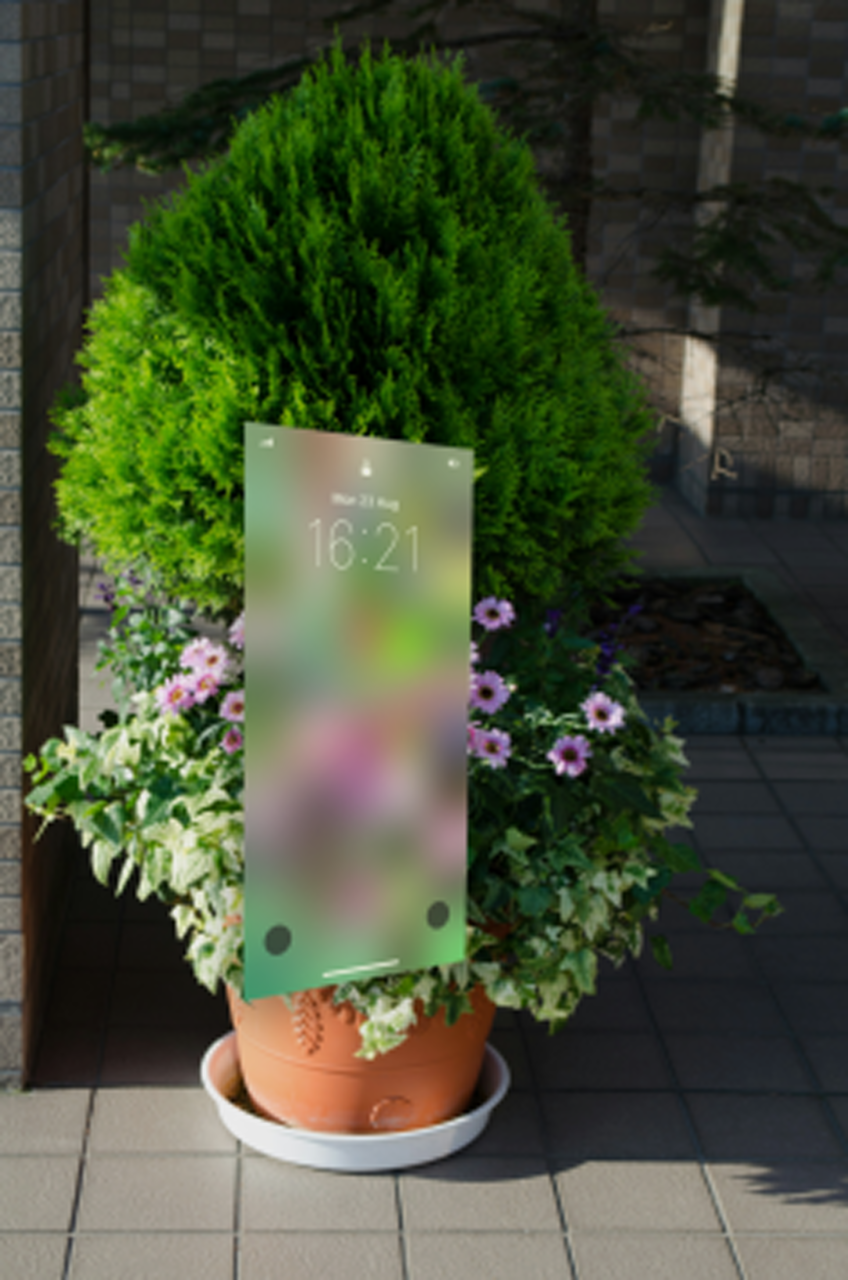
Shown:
16 h 21 min
